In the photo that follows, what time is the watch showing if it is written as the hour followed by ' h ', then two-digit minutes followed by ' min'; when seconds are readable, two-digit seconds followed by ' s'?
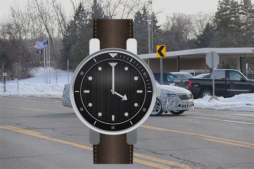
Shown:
4 h 00 min
